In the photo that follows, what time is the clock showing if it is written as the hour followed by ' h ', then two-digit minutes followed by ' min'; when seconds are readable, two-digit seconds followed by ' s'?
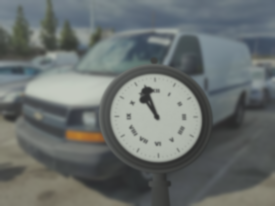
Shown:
10 h 57 min
